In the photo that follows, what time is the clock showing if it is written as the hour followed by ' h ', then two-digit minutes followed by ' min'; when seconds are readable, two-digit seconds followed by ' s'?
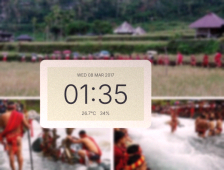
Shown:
1 h 35 min
